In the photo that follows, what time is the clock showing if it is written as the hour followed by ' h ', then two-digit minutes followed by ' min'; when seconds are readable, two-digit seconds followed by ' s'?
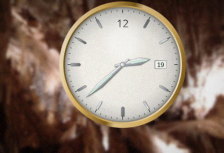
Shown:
2 h 38 min
